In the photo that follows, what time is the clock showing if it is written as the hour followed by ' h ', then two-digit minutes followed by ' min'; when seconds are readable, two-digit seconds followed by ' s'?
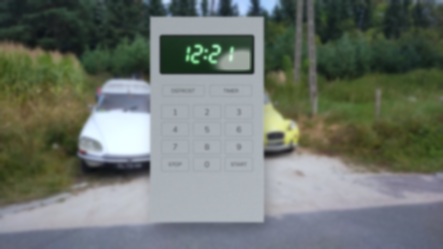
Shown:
12 h 21 min
